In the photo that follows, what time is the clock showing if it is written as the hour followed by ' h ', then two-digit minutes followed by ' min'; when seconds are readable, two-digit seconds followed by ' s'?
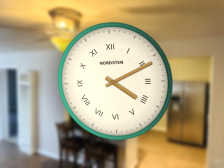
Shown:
4 h 11 min
